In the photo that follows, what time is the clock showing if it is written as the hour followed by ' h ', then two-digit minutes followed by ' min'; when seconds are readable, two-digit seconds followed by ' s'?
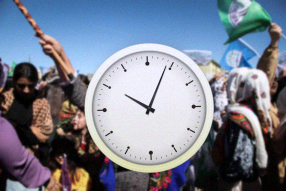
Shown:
10 h 04 min
